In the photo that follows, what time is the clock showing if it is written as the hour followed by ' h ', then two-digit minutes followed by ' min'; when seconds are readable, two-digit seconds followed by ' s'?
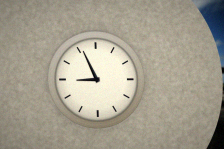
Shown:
8 h 56 min
